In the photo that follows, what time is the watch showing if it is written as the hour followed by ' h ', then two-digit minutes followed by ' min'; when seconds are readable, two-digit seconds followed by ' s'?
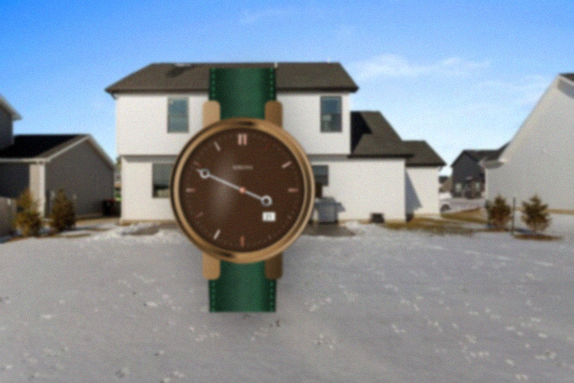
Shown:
3 h 49 min
